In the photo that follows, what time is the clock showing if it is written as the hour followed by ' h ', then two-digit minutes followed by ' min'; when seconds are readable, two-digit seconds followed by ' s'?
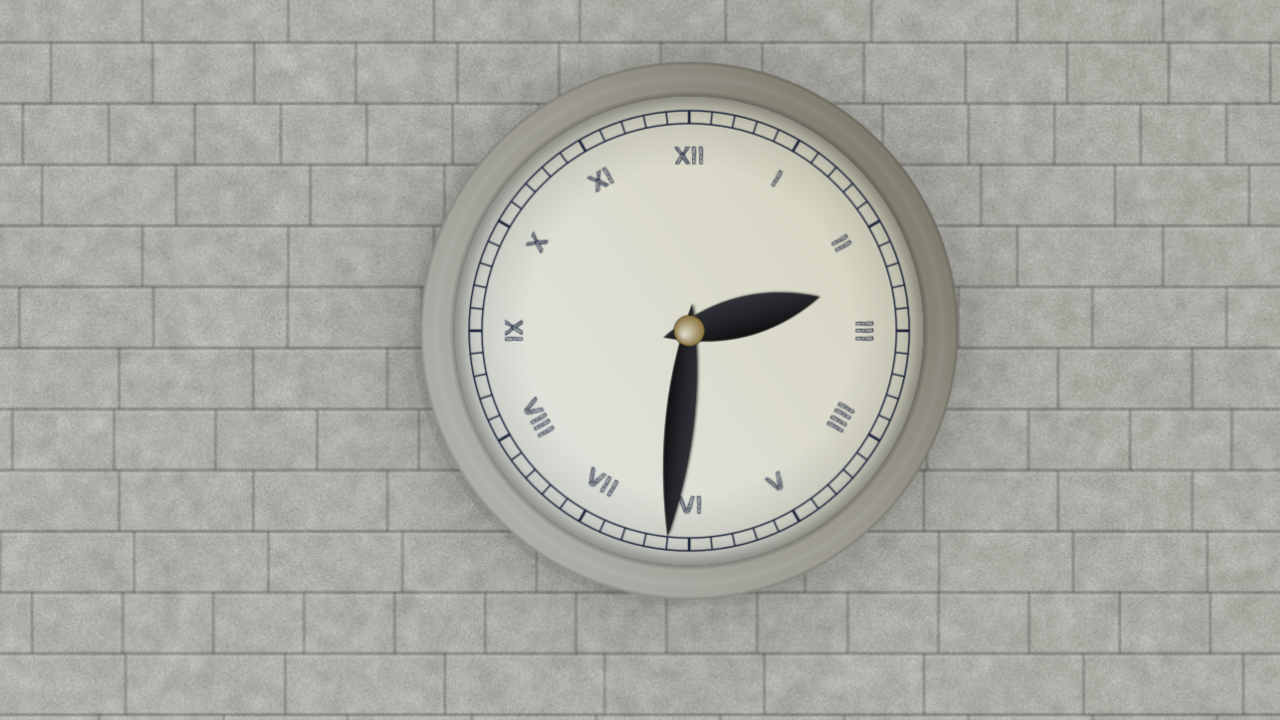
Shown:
2 h 31 min
